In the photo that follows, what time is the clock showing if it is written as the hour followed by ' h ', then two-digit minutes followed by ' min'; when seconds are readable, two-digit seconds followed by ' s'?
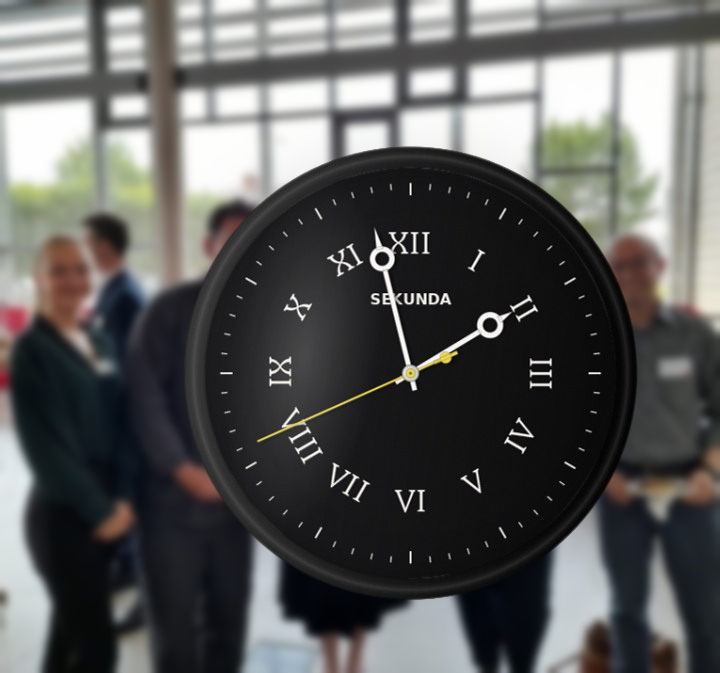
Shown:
1 h 57 min 41 s
